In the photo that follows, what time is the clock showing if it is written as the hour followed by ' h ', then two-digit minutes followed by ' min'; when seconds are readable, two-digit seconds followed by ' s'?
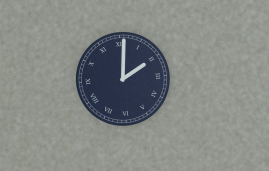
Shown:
2 h 01 min
